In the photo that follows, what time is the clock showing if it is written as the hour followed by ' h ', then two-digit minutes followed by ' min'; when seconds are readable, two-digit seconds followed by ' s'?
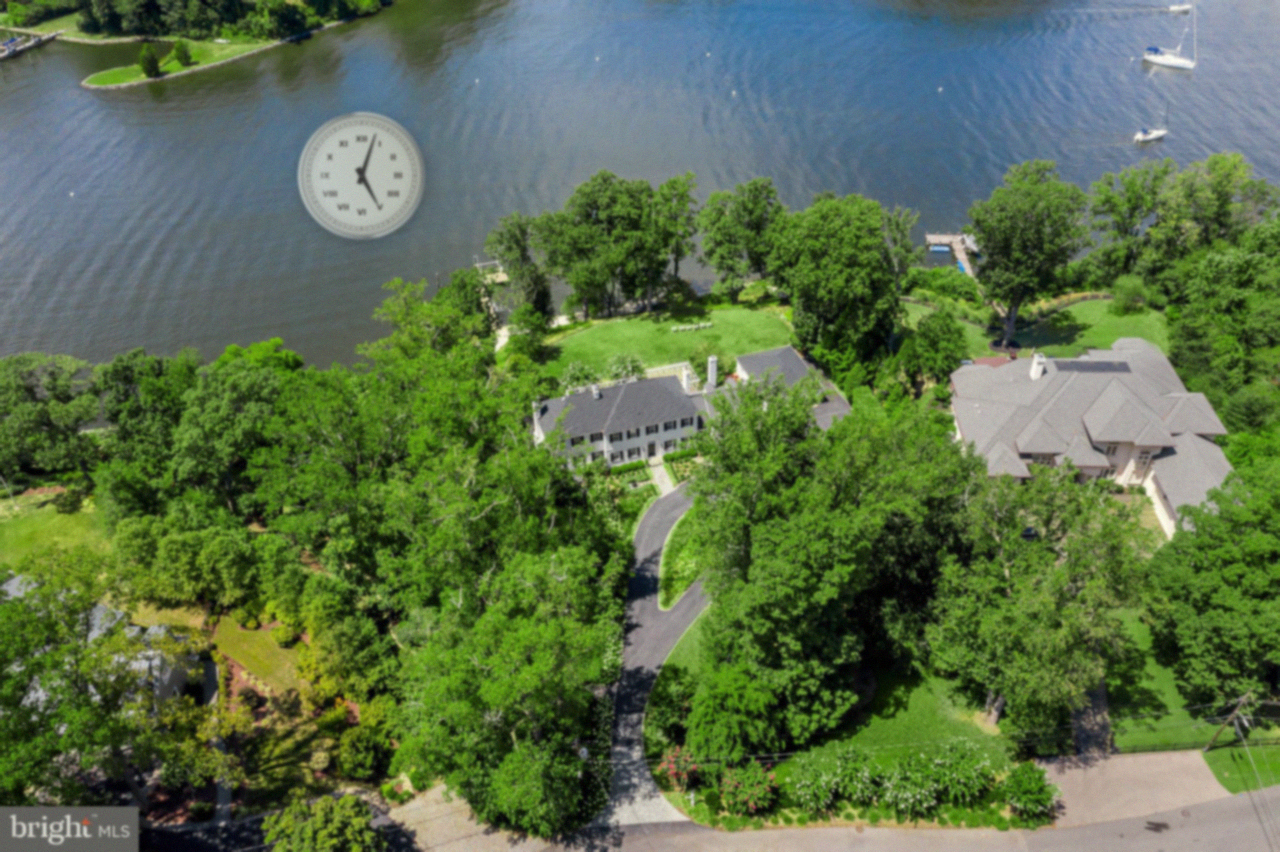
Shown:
5 h 03 min
